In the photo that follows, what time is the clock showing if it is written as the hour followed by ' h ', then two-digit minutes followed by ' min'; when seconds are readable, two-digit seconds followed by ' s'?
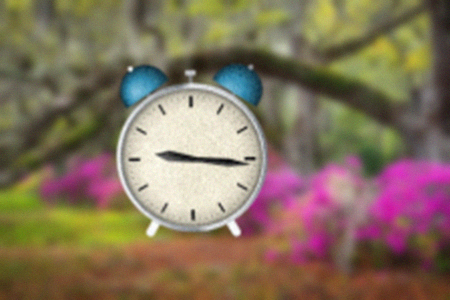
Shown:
9 h 16 min
